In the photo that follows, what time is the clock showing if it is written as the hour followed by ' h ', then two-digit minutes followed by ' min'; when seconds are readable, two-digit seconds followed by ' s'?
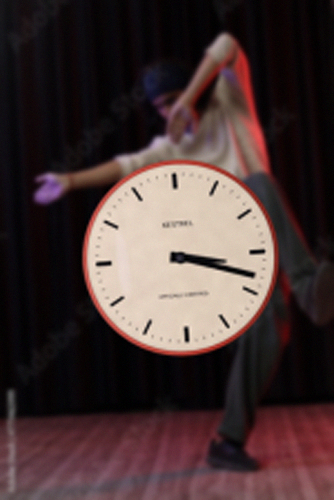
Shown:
3 h 18 min
